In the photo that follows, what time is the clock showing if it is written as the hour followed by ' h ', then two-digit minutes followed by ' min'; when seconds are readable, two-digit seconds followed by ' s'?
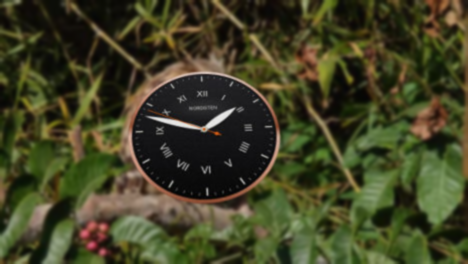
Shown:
1 h 47 min 49 s
